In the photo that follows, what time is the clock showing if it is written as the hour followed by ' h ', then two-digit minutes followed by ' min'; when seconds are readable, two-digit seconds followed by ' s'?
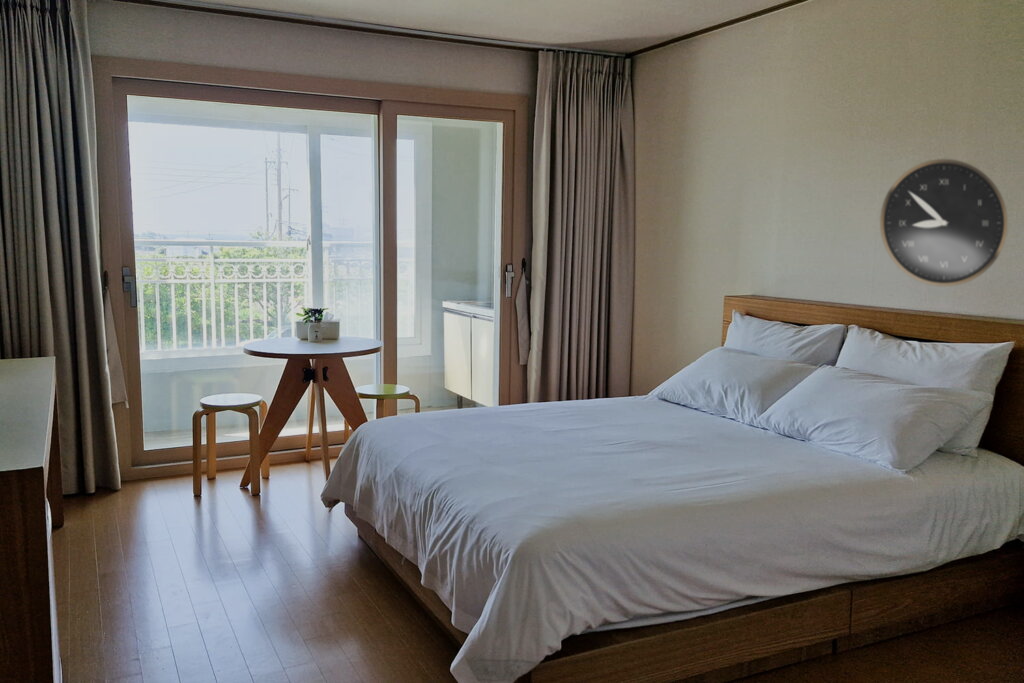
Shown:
8 h 52 min
